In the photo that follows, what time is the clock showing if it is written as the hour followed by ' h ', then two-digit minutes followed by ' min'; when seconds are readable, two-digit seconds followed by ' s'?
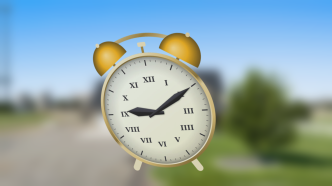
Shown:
9 h 10 min
